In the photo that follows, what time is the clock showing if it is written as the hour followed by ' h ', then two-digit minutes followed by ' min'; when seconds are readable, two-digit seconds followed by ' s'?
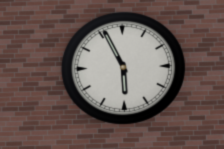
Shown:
5 h 56 min
